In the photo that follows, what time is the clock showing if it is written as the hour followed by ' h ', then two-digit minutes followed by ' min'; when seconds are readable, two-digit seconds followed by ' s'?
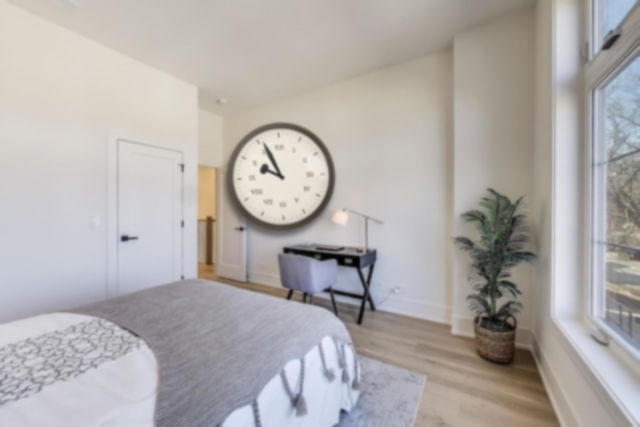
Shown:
9 h 56 min
